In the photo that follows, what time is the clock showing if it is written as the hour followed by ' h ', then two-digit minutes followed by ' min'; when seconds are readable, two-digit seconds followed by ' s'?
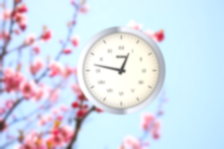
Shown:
12 h 47 min
